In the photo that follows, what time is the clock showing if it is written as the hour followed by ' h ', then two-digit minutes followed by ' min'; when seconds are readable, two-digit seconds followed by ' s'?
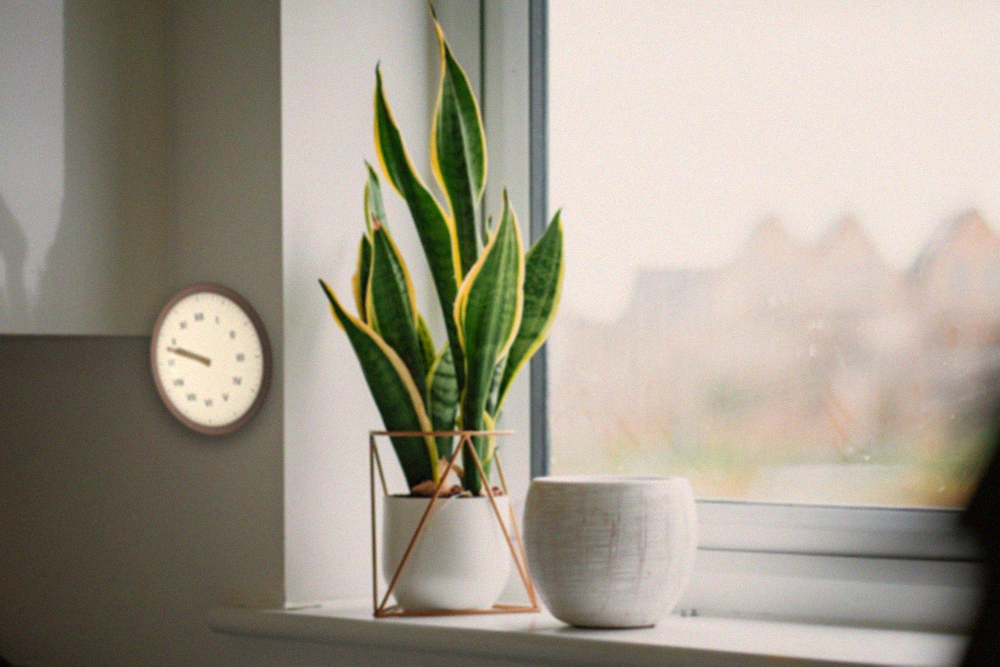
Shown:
9 h 48 min
